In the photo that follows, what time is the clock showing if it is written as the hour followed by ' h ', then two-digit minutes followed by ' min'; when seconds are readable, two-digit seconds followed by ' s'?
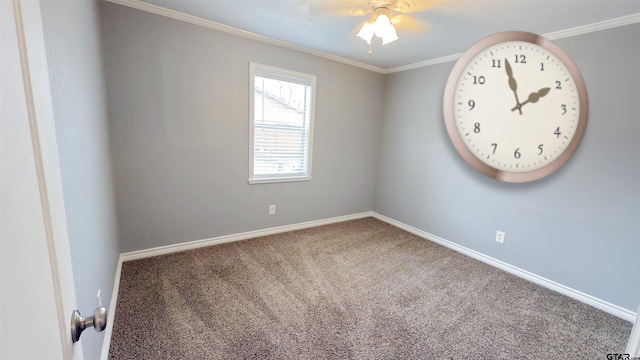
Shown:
1 h 57 min
